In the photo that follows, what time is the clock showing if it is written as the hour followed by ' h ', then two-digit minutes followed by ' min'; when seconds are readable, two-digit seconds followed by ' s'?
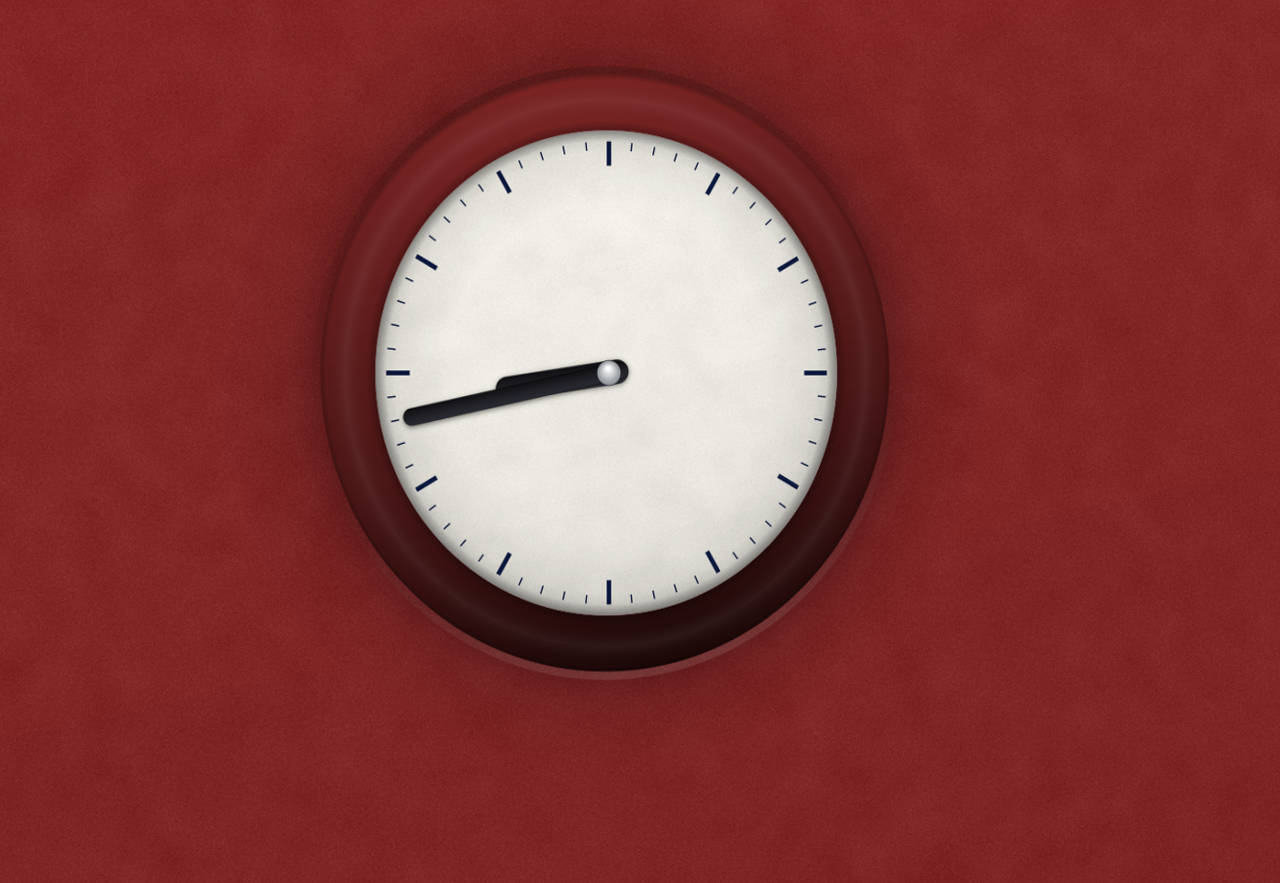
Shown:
8 h 43 min
